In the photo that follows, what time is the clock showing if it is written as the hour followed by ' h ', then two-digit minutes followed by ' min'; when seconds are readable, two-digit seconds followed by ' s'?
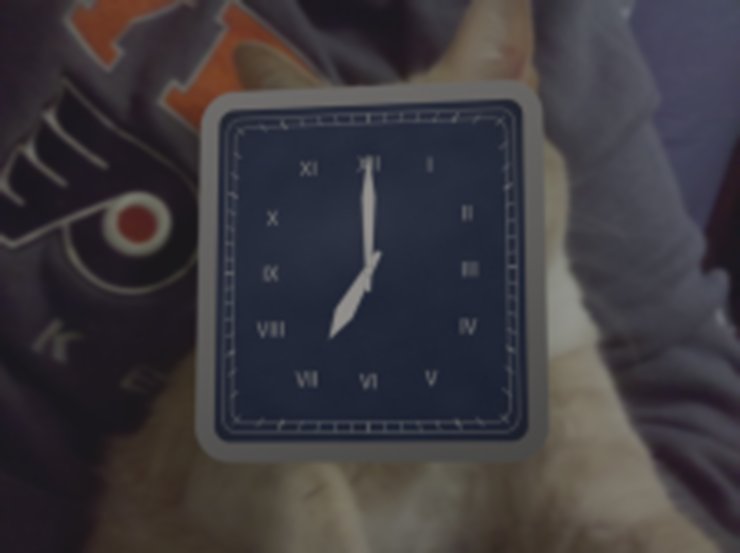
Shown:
7 h 00 min
